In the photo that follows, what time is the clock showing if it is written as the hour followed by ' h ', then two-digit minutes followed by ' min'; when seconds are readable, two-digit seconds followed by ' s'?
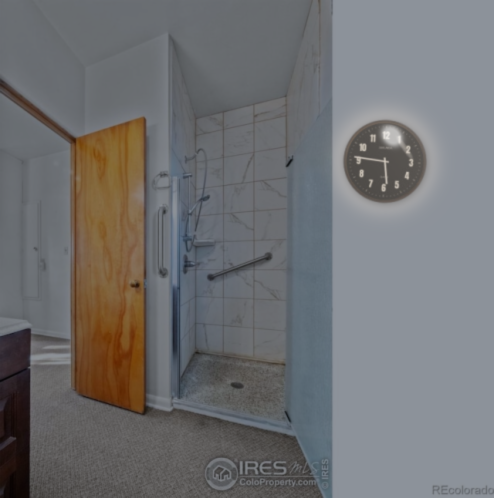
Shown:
5 h 46 min
